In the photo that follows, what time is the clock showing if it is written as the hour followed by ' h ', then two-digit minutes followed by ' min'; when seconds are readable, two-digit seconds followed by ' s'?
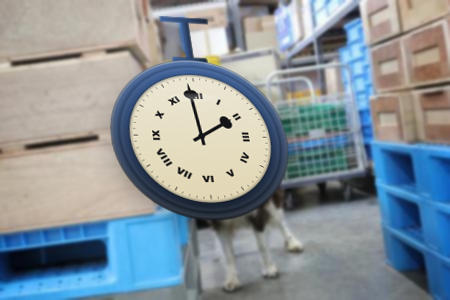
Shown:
1 h 59 min
